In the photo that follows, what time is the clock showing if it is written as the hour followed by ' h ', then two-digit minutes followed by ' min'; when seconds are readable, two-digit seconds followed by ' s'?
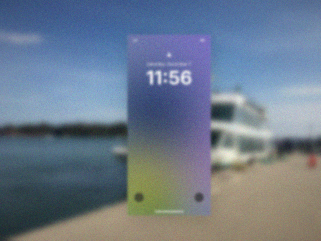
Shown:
11 h 56 min
